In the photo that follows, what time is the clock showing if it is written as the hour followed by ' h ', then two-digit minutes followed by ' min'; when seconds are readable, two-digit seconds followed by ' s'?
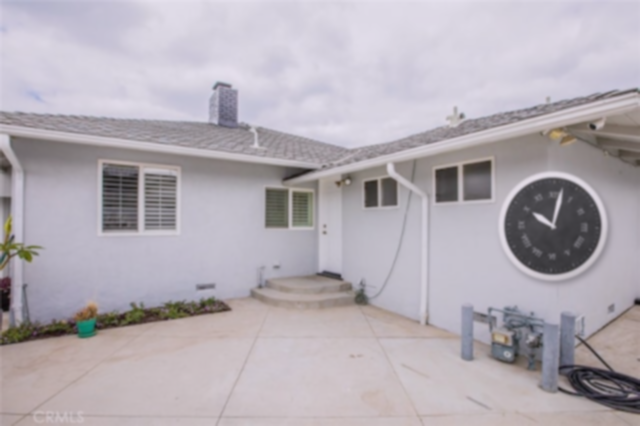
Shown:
10 h 02 min
